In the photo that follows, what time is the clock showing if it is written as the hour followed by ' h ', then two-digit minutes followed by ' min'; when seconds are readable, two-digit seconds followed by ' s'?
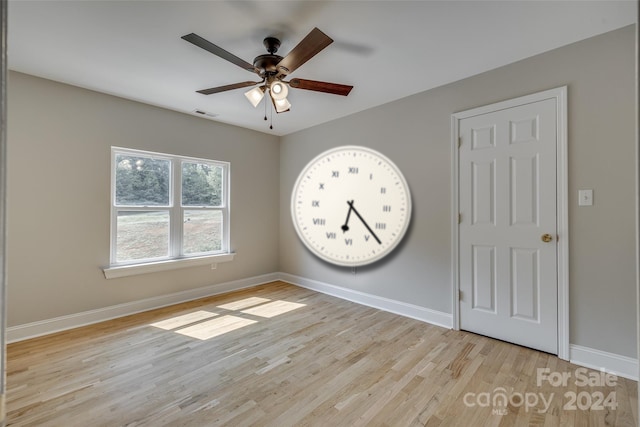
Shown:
6 h 23 min
